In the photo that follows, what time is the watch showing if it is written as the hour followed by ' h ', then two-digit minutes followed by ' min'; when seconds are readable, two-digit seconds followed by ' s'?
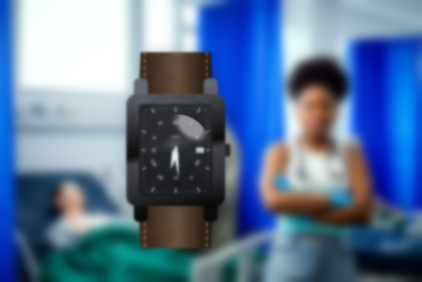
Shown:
6 h 29 min
